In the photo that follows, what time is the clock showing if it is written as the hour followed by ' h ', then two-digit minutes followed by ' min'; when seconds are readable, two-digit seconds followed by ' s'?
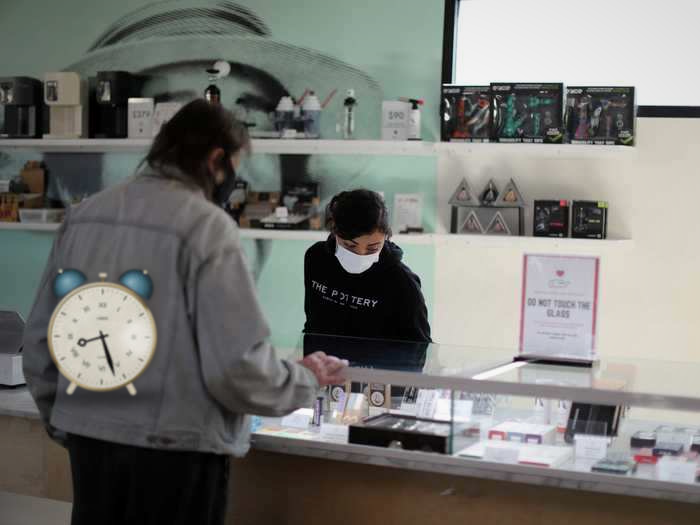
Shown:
8 h 27 min
